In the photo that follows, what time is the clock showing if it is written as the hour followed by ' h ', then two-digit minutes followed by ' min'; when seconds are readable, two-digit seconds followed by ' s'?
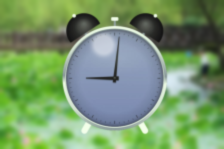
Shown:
9 h 01 min
